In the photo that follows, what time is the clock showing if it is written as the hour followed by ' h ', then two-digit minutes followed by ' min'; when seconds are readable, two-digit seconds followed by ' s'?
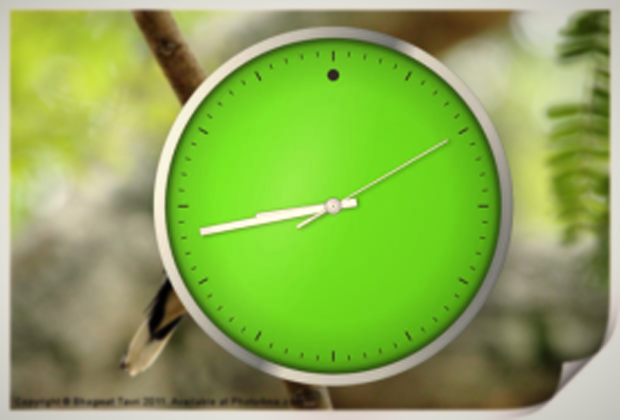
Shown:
8 h 43 min 10 s
